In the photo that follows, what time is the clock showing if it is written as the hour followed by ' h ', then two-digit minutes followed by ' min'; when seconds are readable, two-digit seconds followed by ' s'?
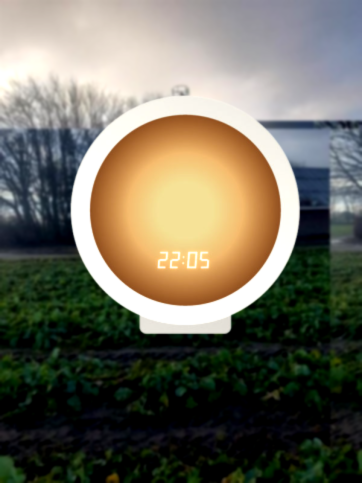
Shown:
22 h 05 min
